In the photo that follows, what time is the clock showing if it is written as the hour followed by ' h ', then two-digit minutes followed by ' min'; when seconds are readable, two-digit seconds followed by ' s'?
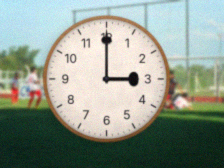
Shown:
3 h 00 min
